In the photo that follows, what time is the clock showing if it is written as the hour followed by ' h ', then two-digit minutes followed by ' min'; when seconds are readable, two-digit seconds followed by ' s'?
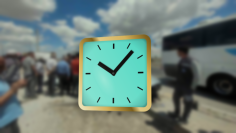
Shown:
10 h 07 min
